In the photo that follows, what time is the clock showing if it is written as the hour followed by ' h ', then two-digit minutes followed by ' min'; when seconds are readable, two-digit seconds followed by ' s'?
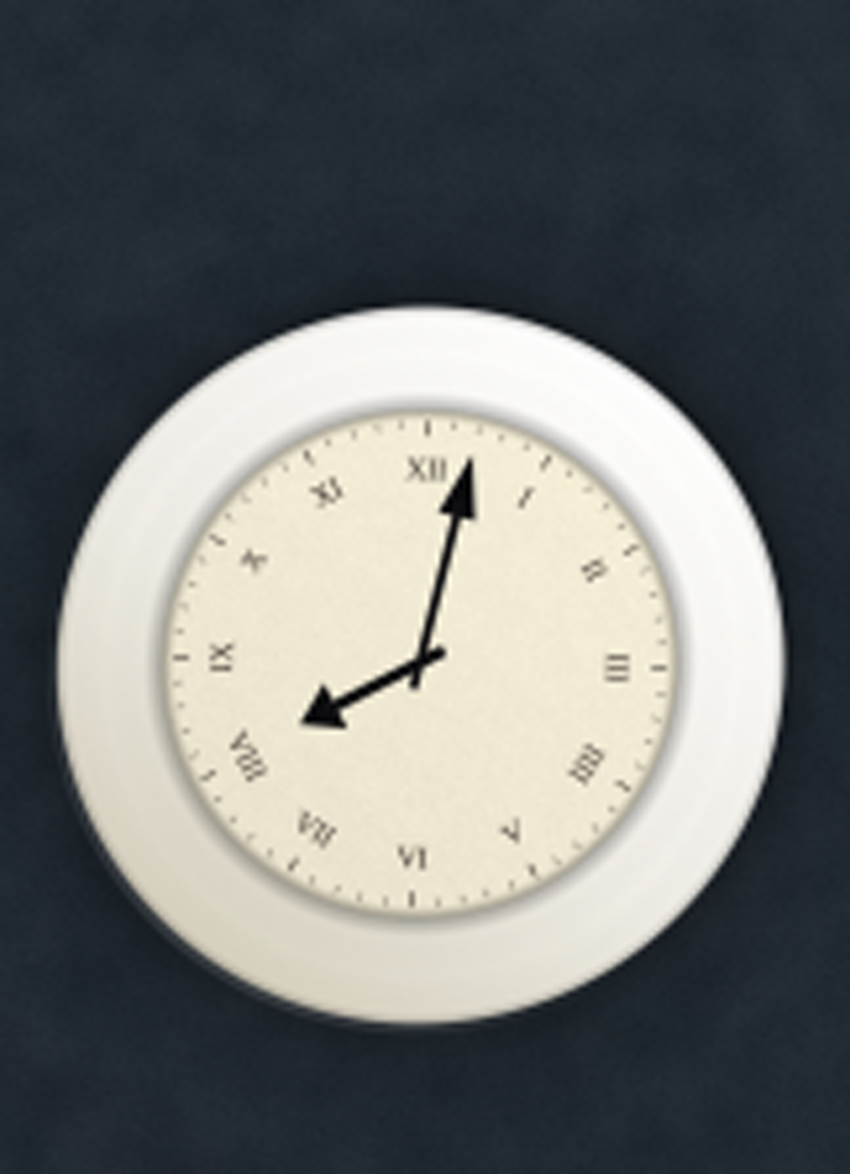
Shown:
8 h 02 min
